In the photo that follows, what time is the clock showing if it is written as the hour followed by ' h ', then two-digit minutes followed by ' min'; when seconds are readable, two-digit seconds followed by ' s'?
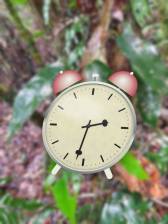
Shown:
2 h 32 min
